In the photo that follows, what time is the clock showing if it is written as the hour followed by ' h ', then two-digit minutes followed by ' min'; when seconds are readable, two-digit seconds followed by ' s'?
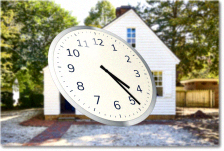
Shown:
4 h 24 min
